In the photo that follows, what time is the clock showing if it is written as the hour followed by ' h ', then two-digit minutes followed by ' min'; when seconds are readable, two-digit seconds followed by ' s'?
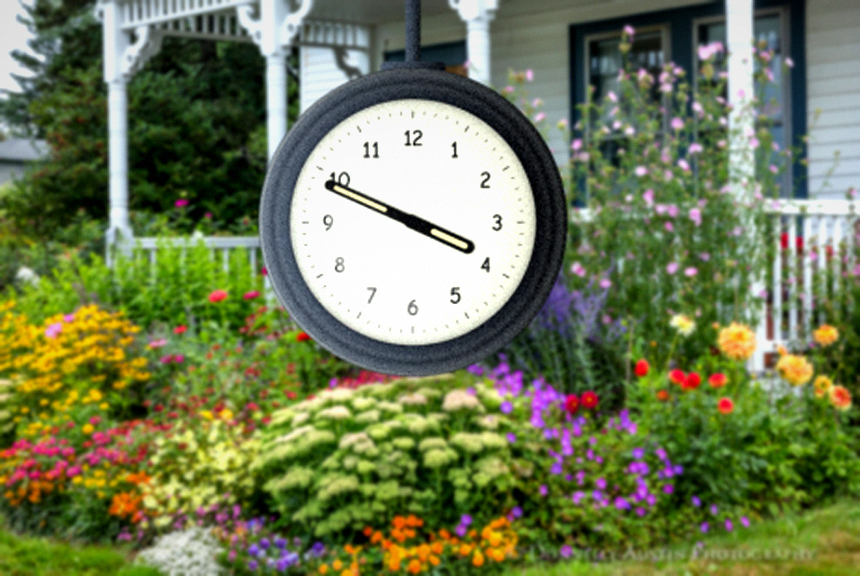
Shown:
3 h 49 min
